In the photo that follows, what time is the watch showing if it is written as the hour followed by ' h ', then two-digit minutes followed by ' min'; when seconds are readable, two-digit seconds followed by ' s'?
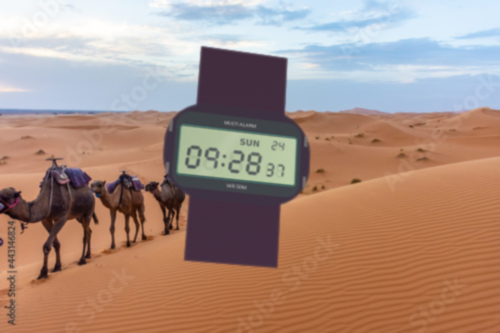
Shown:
9 h 28 min 37 s
